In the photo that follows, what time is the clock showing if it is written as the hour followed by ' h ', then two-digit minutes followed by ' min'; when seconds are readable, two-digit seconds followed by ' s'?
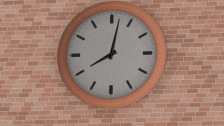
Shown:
8 h 02 min
